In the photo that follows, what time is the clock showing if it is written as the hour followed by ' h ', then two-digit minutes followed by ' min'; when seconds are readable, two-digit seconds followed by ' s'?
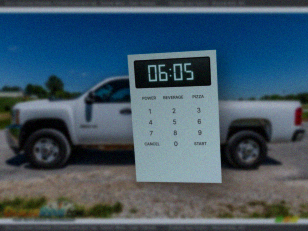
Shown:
6 h 05 min
